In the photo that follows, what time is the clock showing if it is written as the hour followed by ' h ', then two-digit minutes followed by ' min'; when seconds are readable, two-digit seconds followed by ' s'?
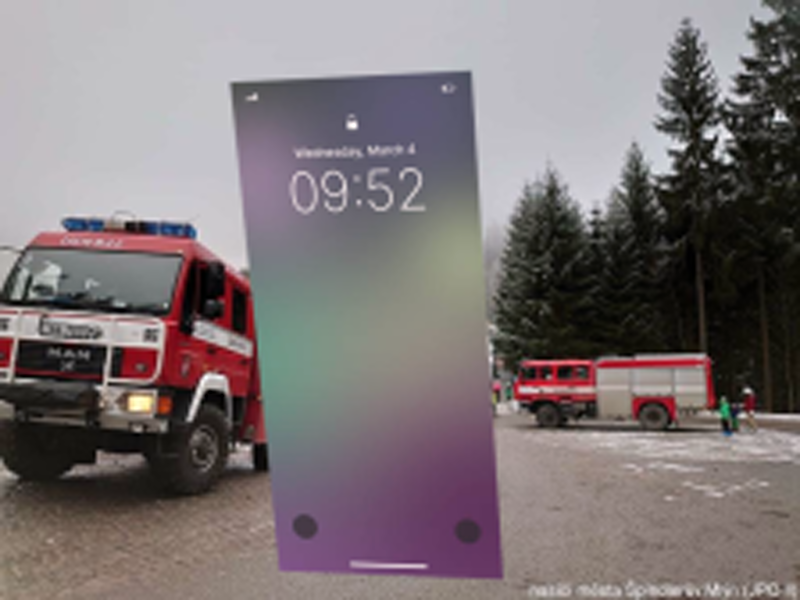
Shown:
9 h 52 min
